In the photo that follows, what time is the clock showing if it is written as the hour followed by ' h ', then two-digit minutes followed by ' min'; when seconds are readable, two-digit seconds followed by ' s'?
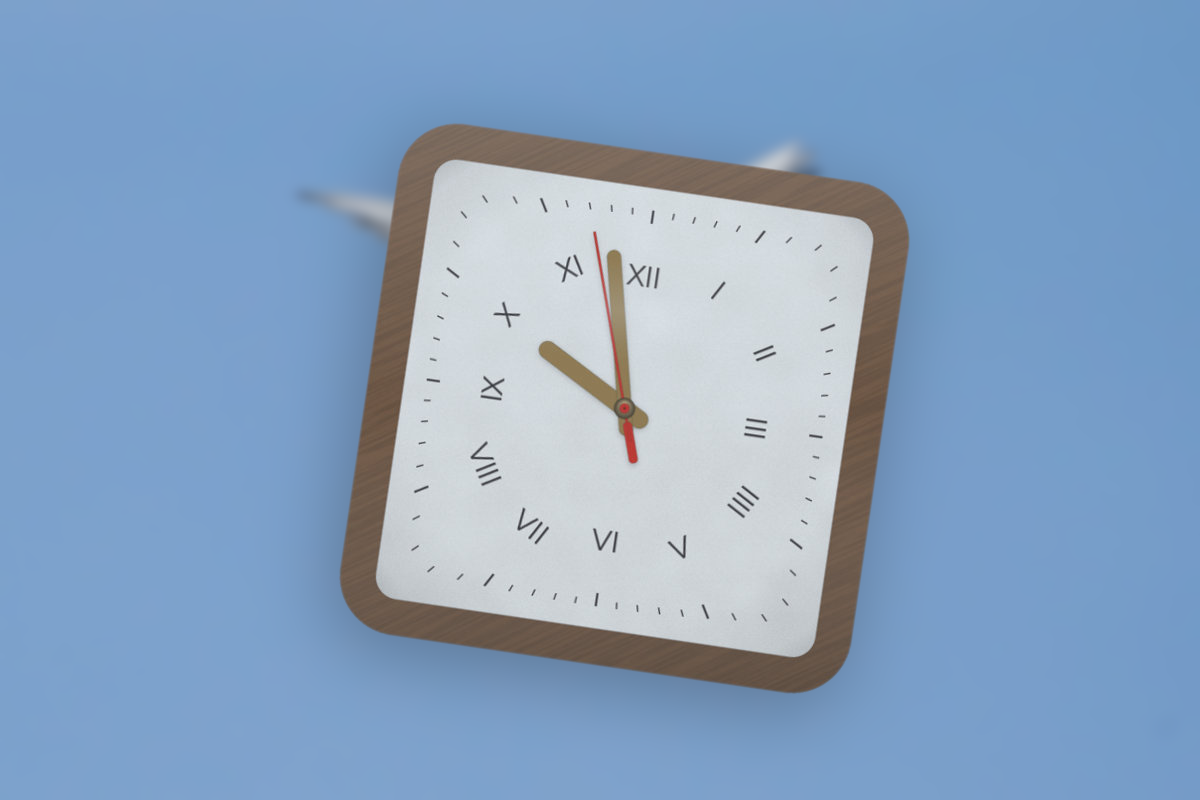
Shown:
9 h 57 min 57 s
